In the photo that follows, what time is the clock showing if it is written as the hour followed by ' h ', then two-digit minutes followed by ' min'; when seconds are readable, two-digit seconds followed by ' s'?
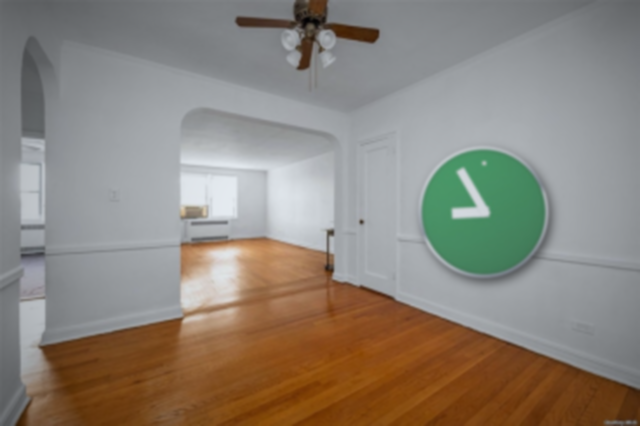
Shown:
8 h 55 min
